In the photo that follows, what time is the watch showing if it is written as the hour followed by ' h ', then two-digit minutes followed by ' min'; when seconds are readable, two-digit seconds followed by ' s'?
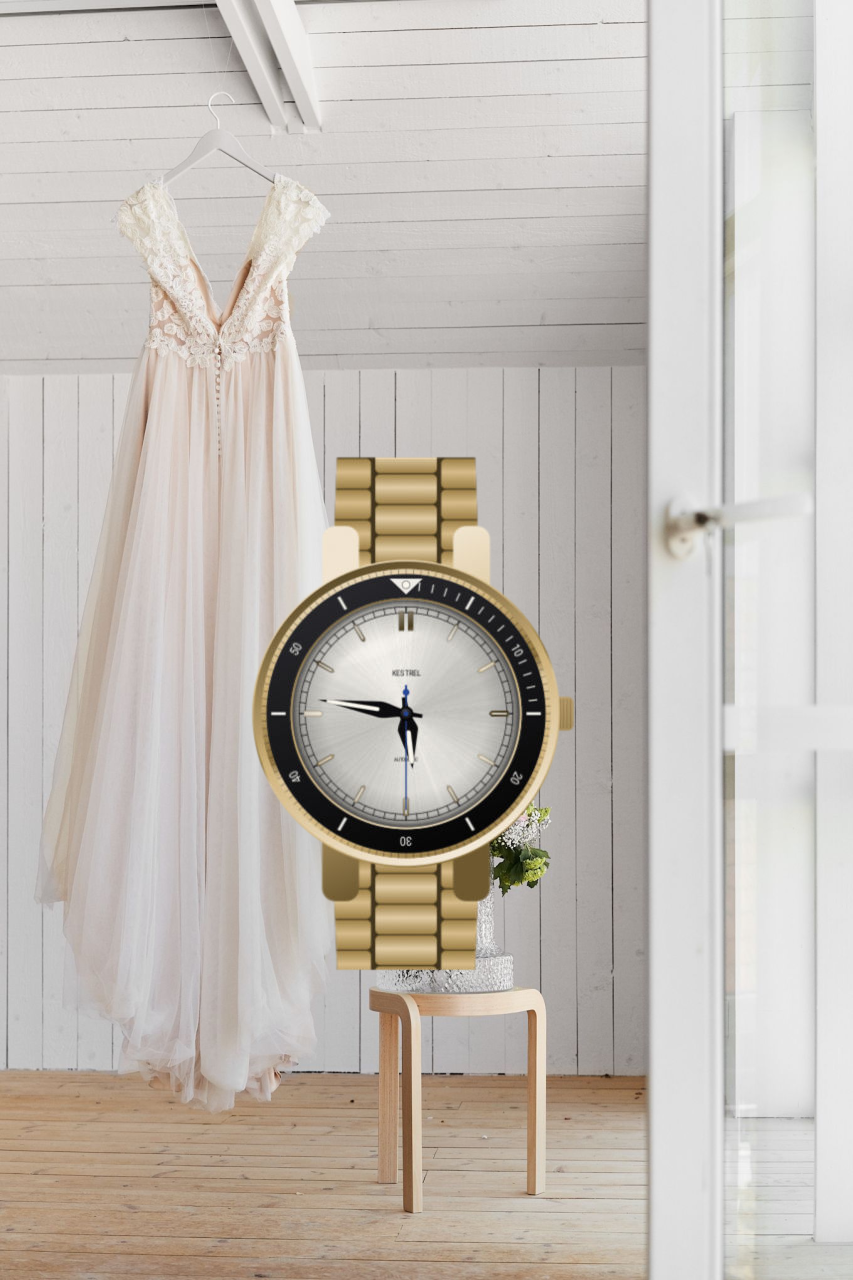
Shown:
5 h 46 min 30 s
